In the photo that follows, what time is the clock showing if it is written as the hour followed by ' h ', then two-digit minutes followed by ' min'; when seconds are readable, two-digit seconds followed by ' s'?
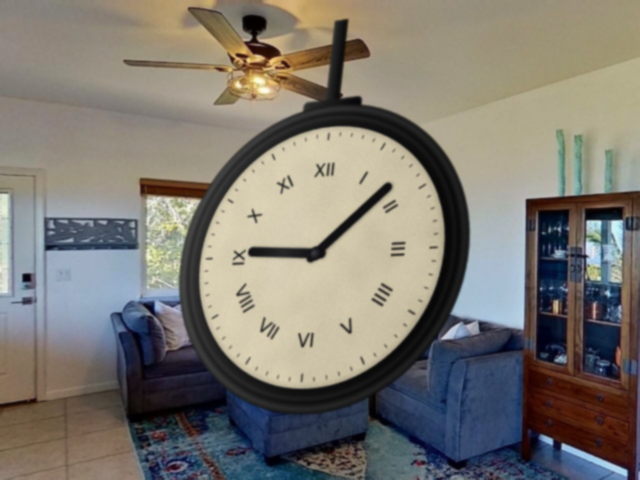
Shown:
9 h 08 min
